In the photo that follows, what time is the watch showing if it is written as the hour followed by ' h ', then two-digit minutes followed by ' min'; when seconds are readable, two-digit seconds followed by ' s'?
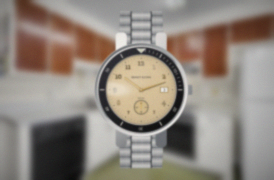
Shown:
10 h 12 min
